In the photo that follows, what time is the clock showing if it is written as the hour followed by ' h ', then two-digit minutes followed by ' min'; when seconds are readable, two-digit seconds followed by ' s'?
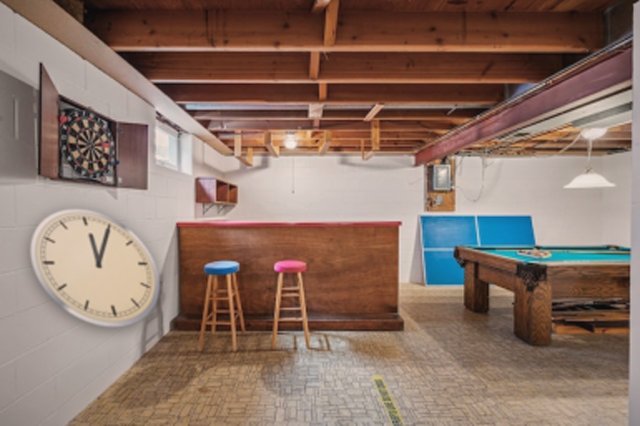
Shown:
12 h 05 min
